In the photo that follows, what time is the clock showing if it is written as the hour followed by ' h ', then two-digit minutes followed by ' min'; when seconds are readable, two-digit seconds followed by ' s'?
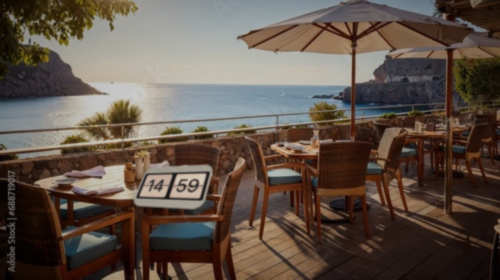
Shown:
14 h 59 min
